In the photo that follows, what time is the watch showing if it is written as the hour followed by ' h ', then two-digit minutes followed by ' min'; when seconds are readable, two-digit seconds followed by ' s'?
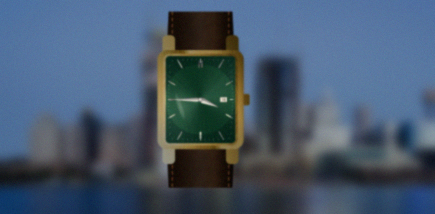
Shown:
3 h 45 min
